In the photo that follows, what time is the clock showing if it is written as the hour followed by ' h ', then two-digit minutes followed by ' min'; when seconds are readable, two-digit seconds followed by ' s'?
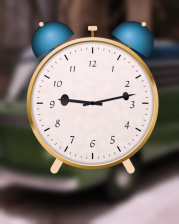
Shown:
9 h 13 min
